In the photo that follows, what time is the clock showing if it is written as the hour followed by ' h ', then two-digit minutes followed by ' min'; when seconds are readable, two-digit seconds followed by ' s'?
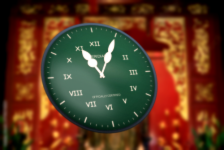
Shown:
11 h 05 min
